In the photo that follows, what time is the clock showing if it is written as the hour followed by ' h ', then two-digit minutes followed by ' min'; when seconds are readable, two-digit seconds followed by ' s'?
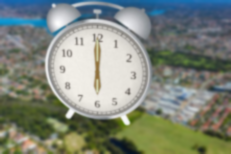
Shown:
6 h 00 min
